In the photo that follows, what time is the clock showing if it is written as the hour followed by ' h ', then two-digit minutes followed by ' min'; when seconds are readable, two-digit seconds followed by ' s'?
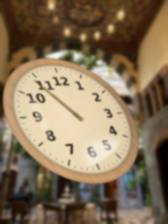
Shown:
10 h 54 min
